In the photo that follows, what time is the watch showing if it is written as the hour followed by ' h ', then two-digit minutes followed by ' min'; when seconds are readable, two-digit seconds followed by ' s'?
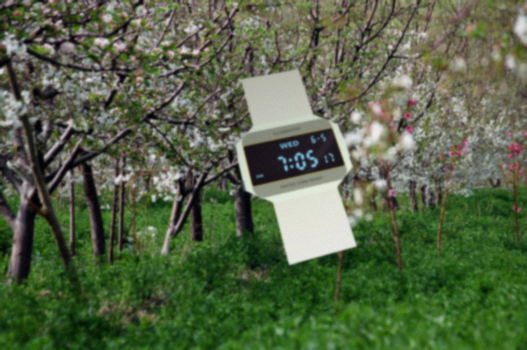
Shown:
7 h 05 min
